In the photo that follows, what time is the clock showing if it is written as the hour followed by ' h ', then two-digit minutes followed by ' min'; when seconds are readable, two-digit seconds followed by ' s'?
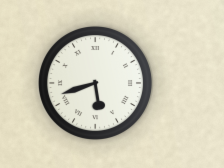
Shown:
5 h 42 min
